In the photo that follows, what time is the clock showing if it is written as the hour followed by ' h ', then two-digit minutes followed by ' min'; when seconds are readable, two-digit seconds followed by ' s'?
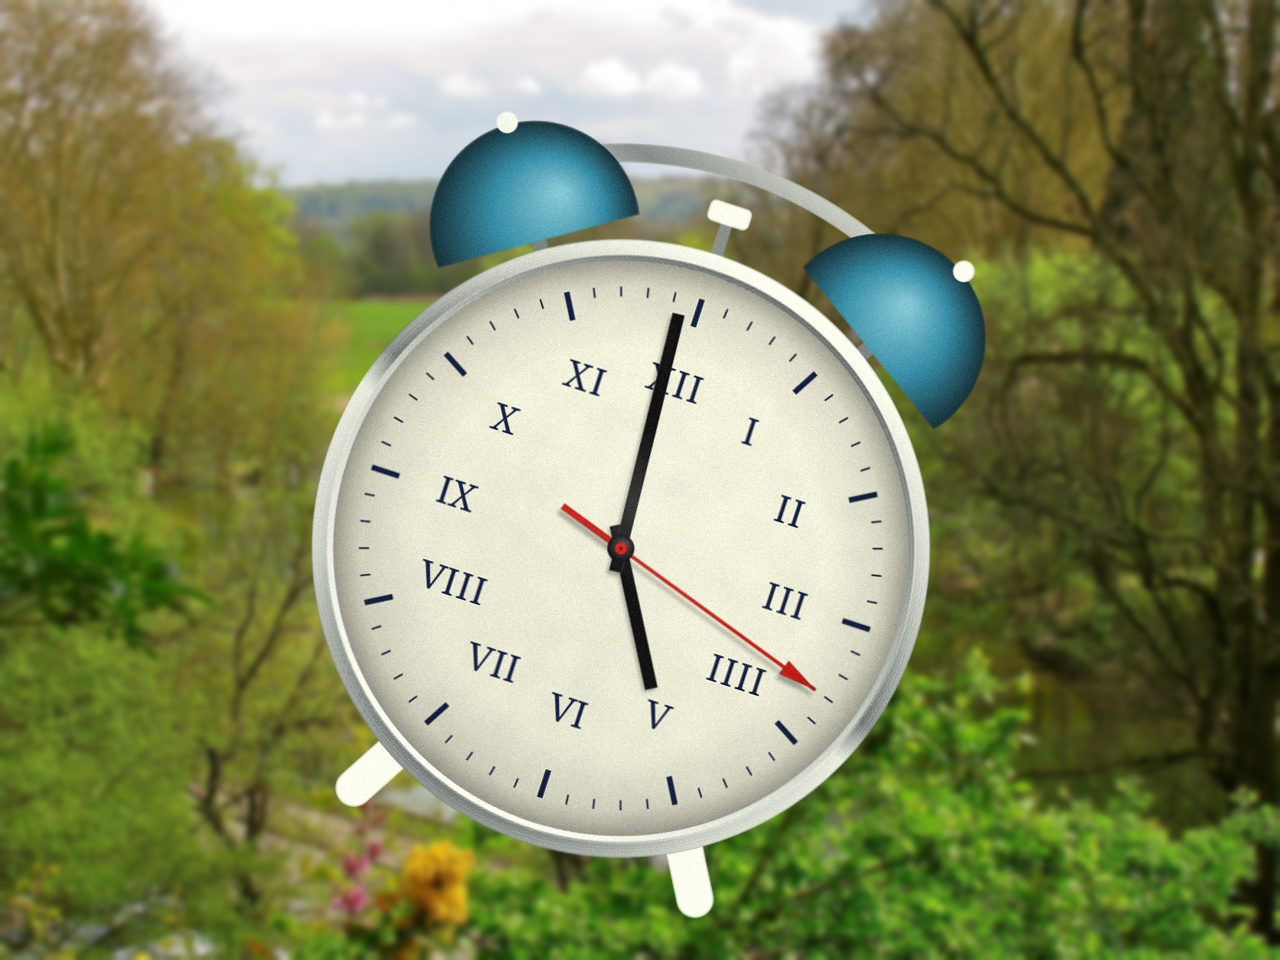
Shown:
4 h 59 min 18 s
